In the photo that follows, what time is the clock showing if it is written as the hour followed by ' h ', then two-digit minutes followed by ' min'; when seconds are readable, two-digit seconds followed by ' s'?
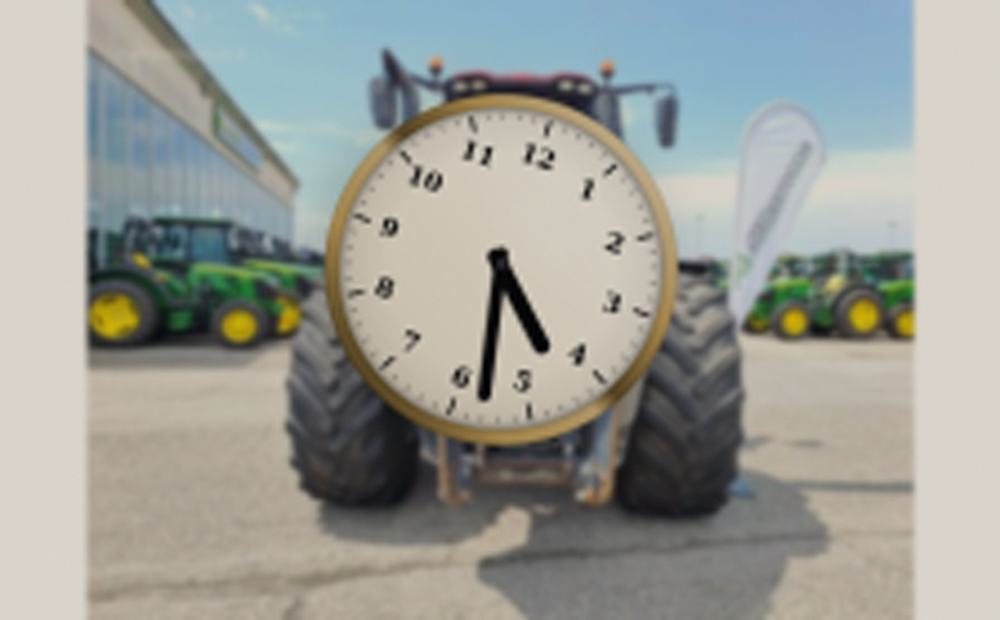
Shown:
4 h 28 min
